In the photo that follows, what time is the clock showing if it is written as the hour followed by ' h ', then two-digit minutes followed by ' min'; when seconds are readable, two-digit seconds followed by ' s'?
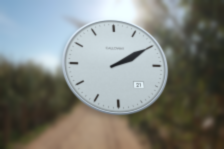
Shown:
2 h 10 min
